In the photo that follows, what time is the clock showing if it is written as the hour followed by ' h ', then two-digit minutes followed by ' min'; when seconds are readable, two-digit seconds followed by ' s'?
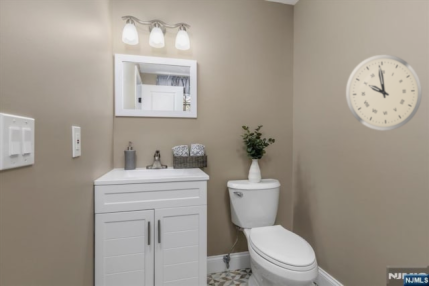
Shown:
9 h 59 min
